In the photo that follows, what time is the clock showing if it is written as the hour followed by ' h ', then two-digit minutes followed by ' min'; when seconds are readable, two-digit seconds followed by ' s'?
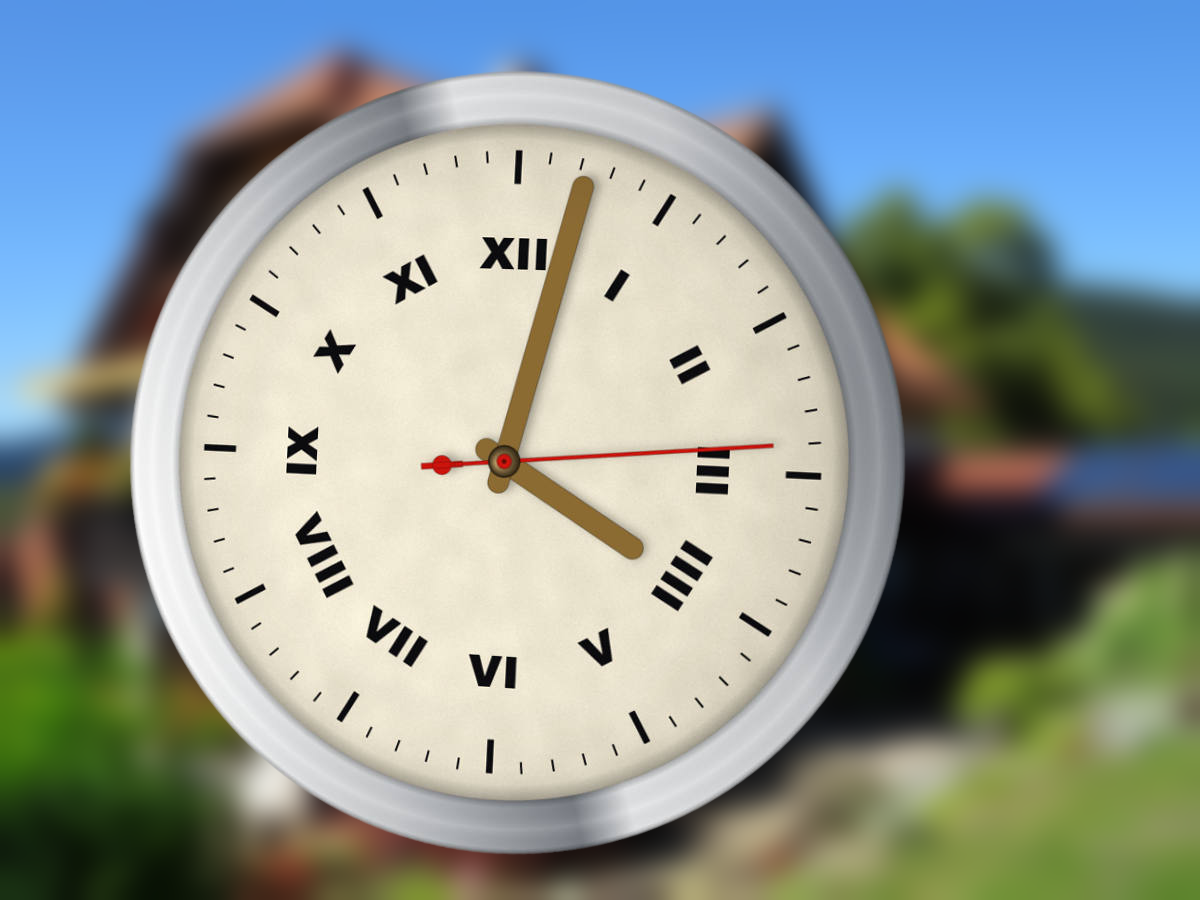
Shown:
4 h 02 min 14 s
